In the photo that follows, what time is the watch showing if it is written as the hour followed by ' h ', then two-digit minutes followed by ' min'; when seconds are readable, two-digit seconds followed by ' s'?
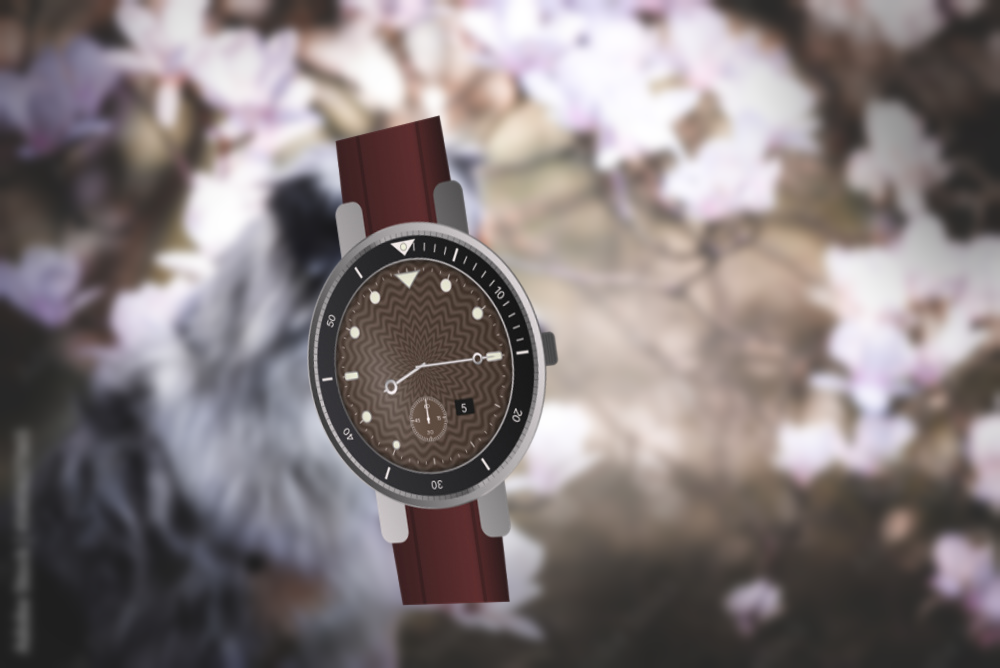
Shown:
8 h 15 min
